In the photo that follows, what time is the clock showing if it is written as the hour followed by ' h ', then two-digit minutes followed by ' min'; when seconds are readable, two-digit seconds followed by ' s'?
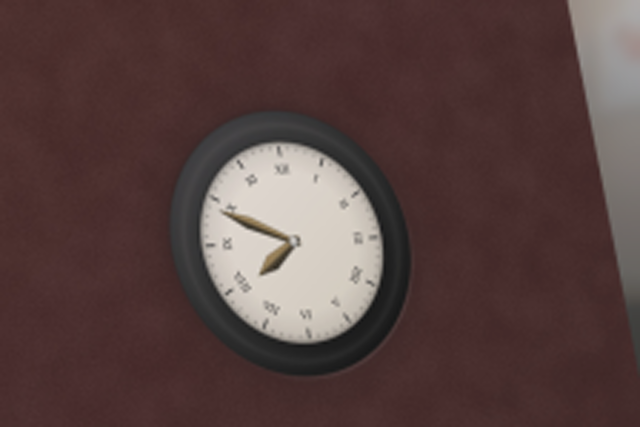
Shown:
7 h 49 min
